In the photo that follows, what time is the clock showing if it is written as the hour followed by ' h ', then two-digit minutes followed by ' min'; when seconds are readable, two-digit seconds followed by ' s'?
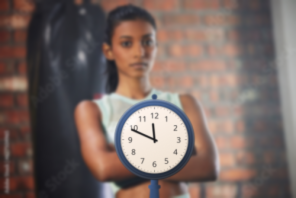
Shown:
11 h 49 min
